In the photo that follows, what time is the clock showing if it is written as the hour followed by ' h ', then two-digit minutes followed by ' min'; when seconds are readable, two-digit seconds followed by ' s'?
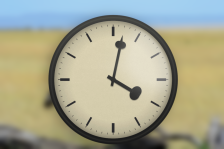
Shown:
4 h 02 min
